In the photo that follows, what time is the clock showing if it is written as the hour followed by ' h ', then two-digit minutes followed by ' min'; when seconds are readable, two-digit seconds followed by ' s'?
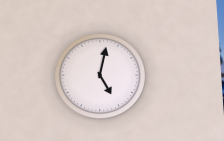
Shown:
5 h 02 min
